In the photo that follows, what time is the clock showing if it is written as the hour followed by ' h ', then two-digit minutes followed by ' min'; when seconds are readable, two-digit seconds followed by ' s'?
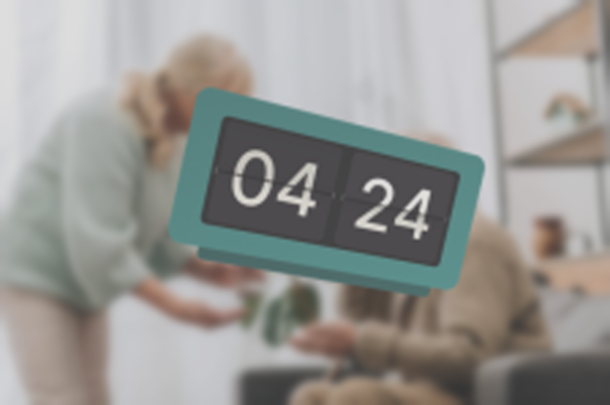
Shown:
4 h 24 min
